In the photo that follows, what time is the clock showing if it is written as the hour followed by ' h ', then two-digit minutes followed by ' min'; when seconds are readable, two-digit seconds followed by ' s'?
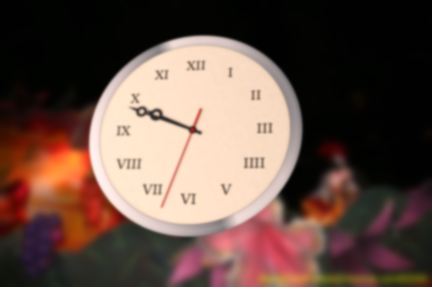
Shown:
9 h 48 min 33 s
